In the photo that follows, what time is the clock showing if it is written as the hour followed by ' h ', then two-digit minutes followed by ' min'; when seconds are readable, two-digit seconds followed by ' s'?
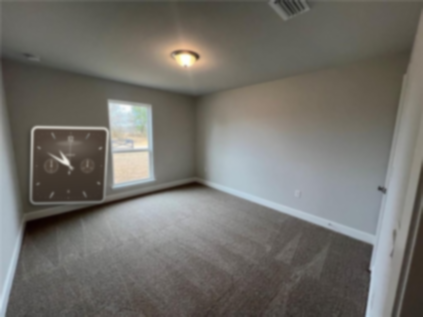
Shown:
10 h 50 min
